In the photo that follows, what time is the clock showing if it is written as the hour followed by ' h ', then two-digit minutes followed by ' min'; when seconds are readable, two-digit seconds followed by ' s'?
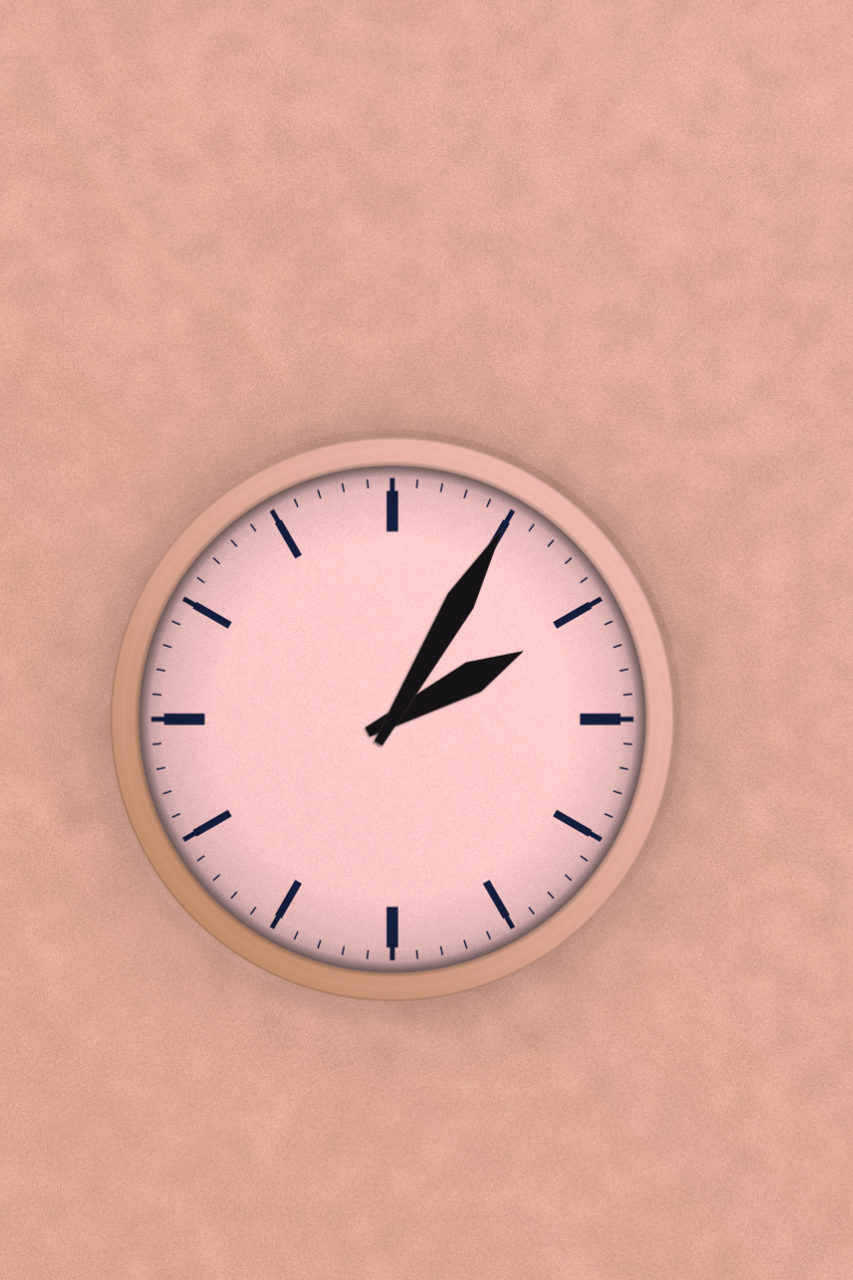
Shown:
2 h 05 min
